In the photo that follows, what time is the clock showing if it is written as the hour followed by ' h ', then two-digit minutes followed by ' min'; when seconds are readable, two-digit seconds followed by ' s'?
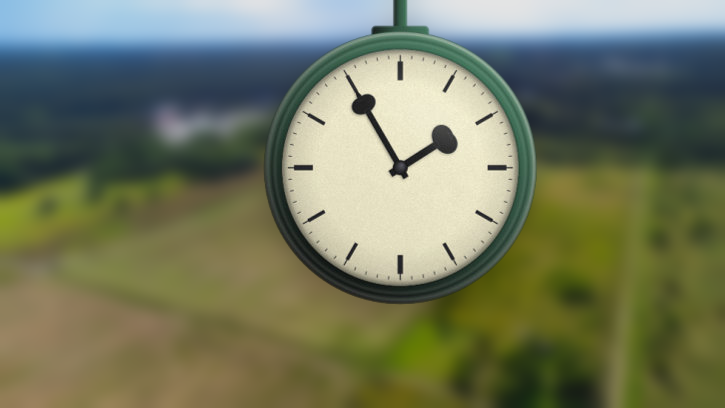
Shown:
1 h 55 min
